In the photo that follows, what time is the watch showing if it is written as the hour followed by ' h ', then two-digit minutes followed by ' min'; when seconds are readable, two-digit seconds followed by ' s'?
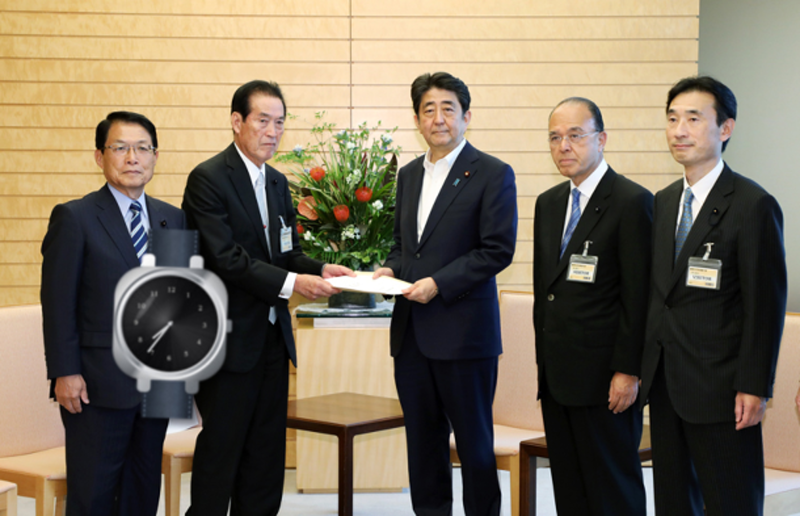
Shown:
7 h 36 min
